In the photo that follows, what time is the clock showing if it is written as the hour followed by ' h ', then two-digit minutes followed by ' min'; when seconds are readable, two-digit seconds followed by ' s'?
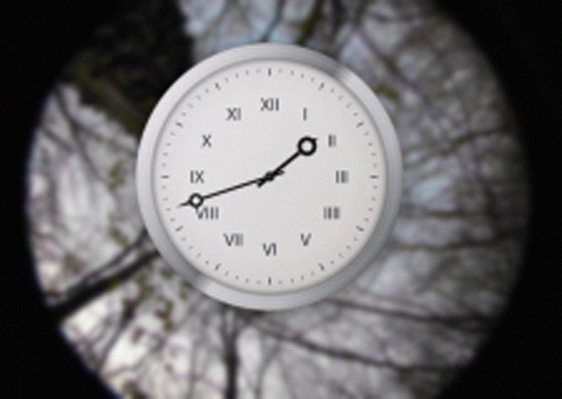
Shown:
1 h 42 min
